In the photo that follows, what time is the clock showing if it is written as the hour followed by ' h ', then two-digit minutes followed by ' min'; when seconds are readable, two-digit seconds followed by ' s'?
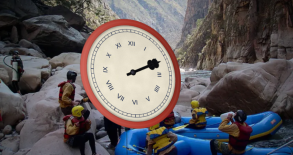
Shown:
2 h 11 min
